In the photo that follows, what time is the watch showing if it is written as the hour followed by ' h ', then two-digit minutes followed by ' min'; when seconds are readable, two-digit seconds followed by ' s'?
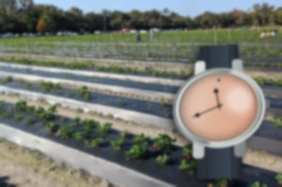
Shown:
11 h 41 min
